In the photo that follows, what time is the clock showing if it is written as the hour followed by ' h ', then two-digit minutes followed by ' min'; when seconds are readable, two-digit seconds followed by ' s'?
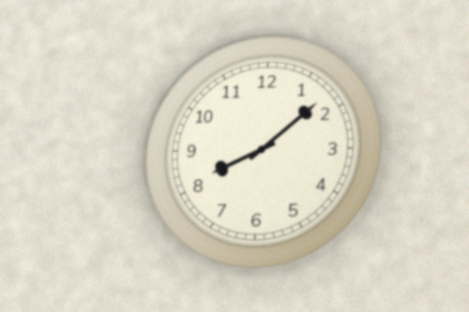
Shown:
8 h 08 min
